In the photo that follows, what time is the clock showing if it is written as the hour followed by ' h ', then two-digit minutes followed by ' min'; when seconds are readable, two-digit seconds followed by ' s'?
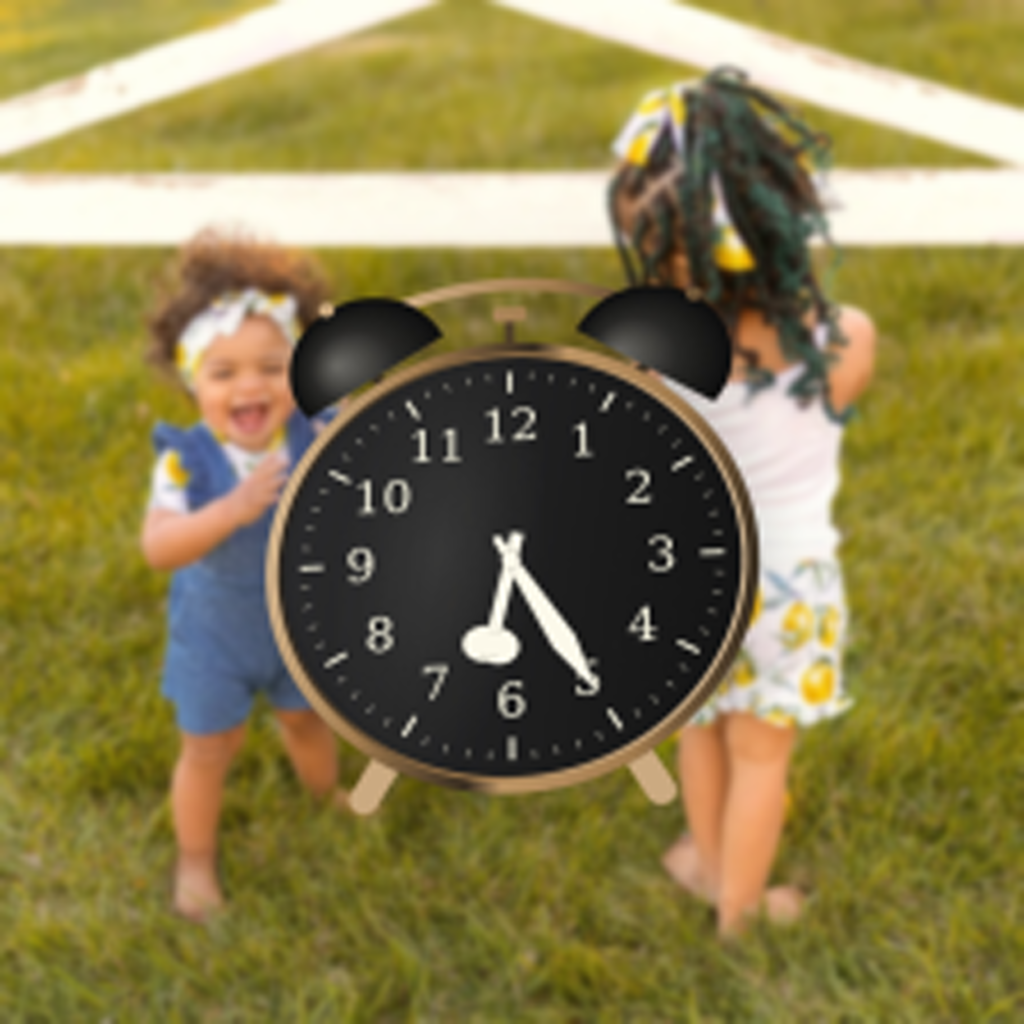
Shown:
6 h 25 min
